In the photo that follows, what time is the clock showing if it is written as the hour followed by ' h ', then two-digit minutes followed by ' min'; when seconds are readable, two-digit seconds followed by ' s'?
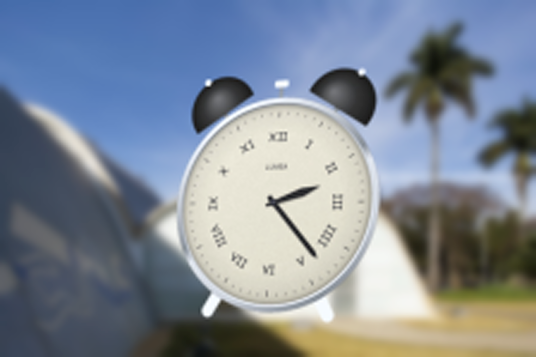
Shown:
2 h 23 min
